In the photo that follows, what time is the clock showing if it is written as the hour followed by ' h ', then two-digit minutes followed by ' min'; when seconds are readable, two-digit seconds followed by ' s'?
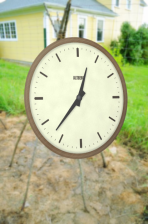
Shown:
12 h 37 min
